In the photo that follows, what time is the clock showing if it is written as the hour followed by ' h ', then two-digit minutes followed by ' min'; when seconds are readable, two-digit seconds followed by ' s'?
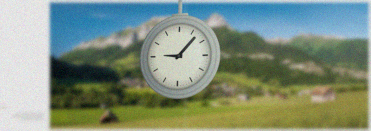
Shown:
9 h 07 min
